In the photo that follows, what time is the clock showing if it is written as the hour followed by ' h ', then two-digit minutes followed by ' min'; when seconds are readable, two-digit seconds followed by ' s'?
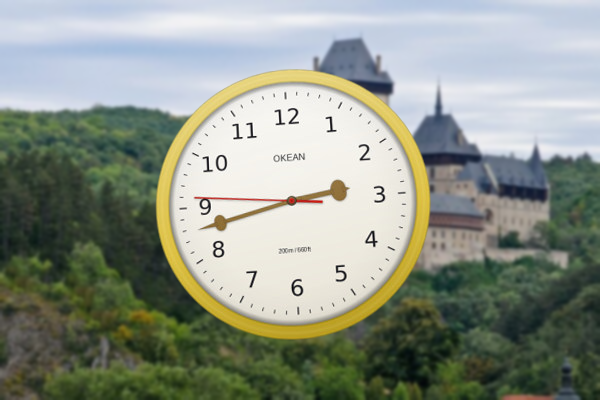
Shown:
2 h 42 min 46 s
